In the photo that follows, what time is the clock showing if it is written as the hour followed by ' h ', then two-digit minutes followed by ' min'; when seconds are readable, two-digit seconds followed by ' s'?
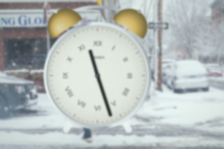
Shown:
11 h 27 min
